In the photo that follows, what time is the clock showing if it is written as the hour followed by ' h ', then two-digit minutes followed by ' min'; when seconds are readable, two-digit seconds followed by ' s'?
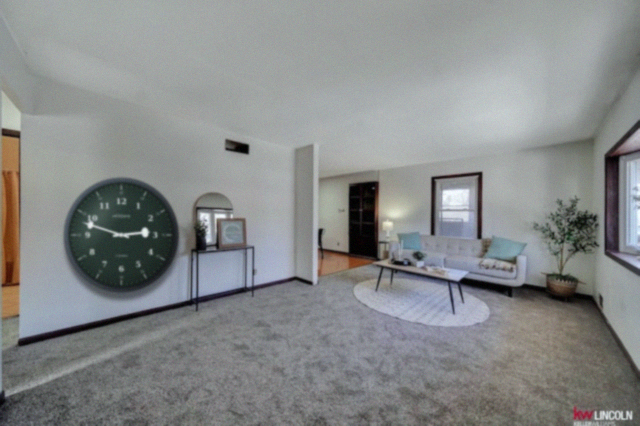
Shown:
2 h 48 min
